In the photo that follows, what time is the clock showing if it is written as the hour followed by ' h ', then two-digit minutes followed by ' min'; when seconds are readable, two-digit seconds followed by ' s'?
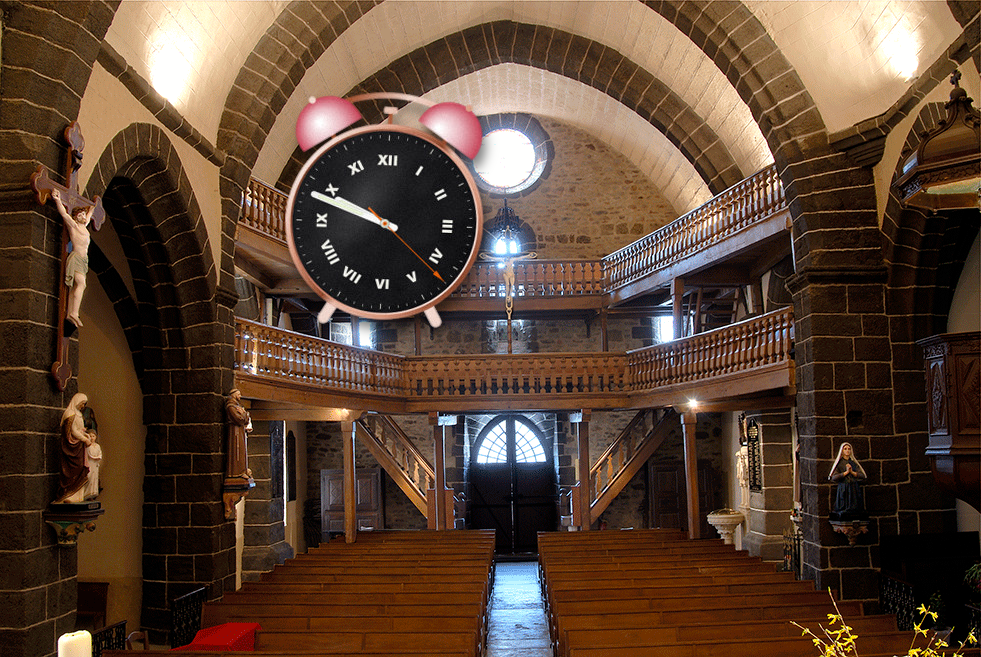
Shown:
9 h 48 min 22 s
